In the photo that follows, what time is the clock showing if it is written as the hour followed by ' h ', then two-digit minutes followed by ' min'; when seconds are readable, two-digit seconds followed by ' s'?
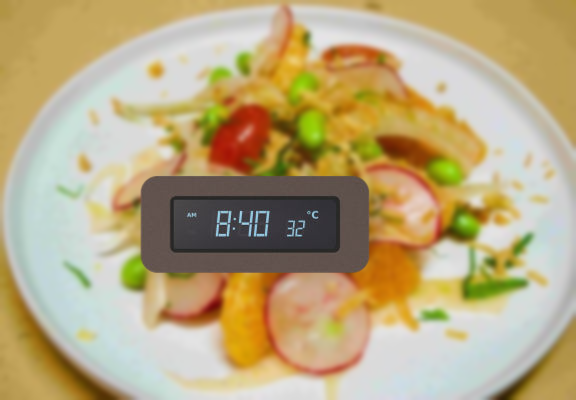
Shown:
8 h 40 min
